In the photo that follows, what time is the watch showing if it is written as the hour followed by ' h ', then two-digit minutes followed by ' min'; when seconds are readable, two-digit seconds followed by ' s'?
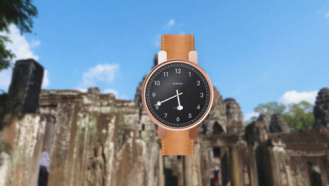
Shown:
5 h 41 min
